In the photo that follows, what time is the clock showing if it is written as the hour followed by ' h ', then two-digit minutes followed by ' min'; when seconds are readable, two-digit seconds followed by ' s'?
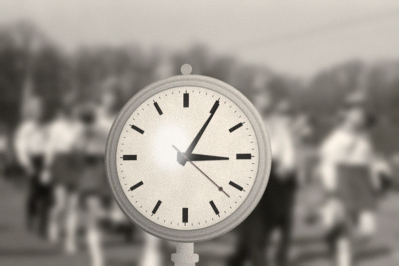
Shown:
3 h 05 min 22 s
